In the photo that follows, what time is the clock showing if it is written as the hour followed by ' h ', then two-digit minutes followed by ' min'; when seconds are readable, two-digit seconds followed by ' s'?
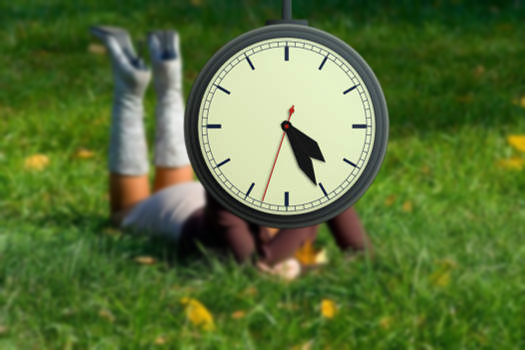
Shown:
4 h 25 min 33 s
